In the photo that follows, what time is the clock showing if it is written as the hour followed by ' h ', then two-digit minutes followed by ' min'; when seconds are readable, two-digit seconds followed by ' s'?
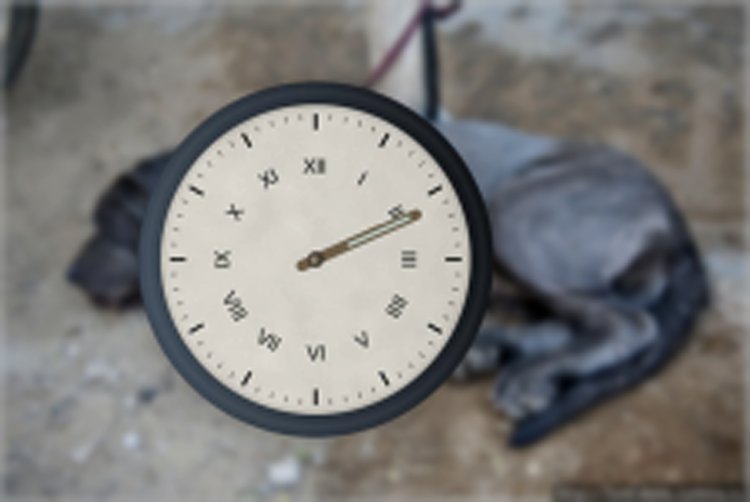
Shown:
2 h 11 min
